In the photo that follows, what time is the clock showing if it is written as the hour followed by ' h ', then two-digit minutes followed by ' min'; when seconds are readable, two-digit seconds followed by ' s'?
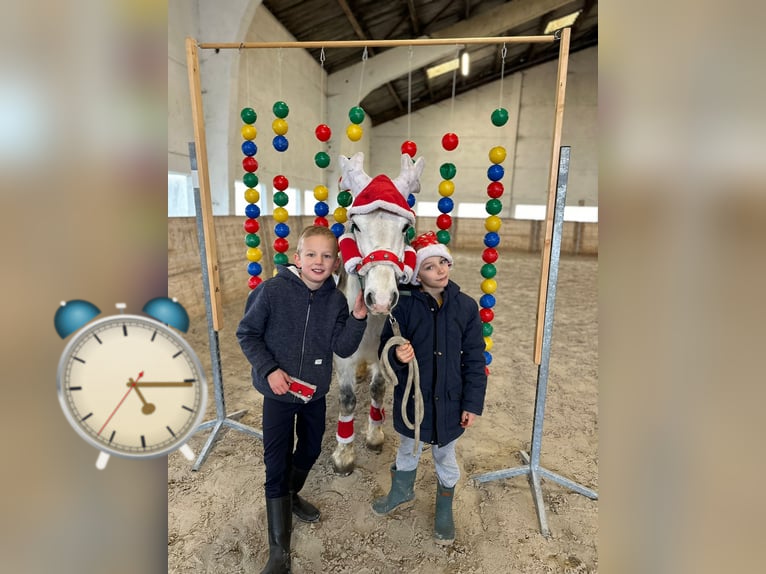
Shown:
5 h 15 min 37 s
